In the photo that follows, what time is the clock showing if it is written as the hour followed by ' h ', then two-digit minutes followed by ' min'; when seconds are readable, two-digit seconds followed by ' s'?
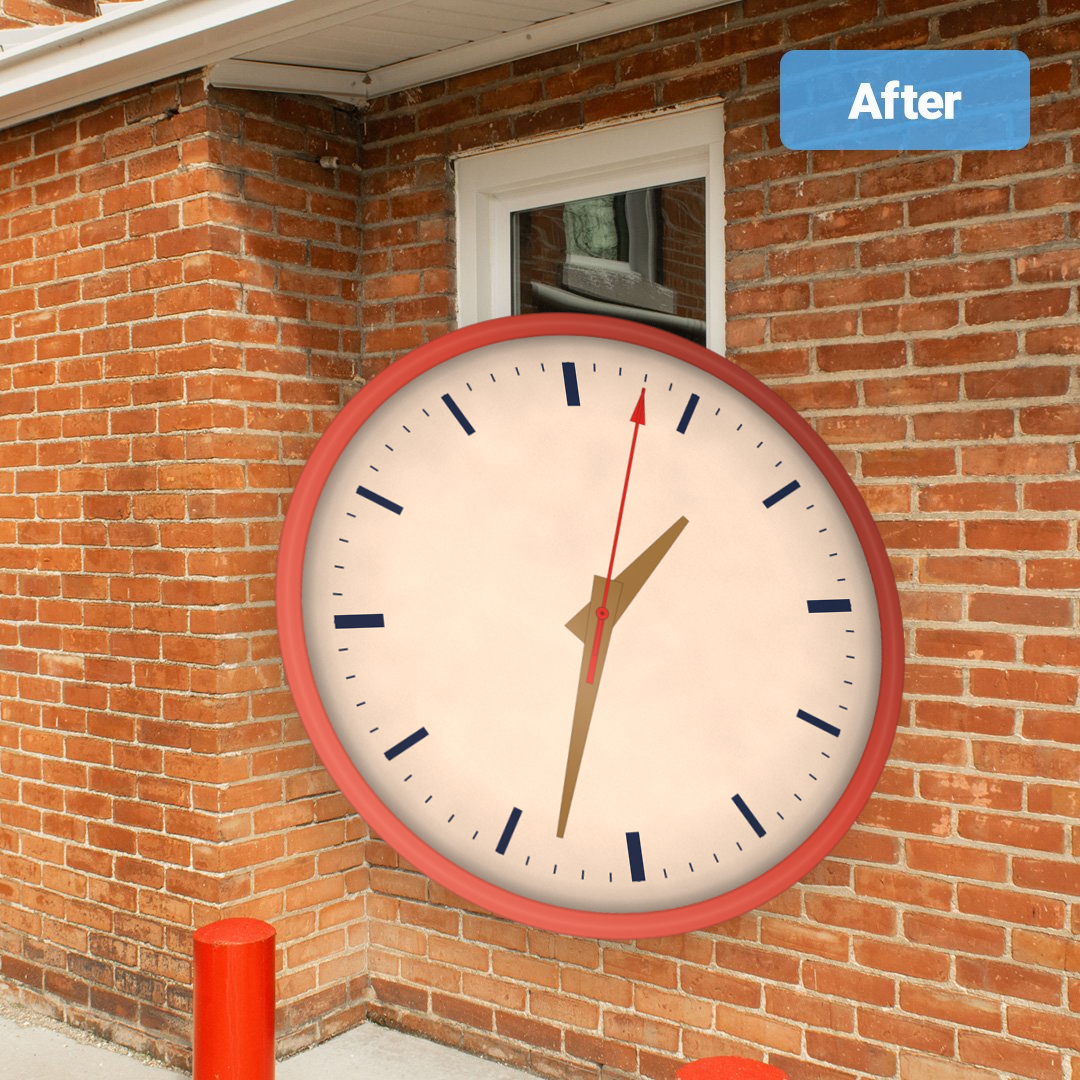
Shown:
1 h 33 min 03 s
